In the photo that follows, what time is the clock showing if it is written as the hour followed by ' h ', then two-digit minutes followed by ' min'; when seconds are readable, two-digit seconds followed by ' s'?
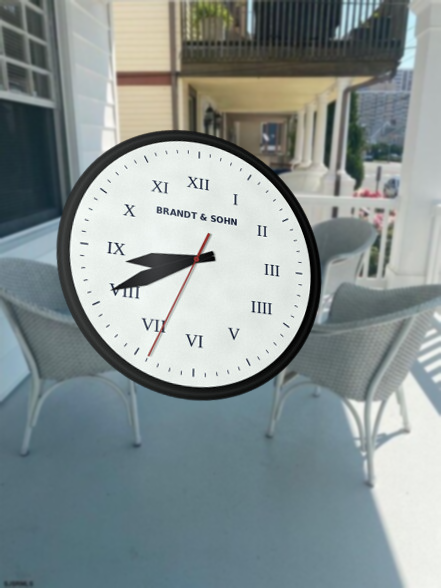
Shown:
8 h 40 min 34 s
